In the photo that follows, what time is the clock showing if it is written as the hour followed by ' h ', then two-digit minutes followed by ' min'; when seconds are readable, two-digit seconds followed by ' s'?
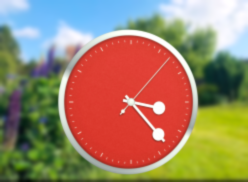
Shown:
3 h 23 min 07 s
